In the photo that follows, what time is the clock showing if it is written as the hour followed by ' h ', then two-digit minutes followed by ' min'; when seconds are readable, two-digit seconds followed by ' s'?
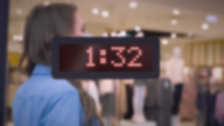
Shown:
1 h 32 min
